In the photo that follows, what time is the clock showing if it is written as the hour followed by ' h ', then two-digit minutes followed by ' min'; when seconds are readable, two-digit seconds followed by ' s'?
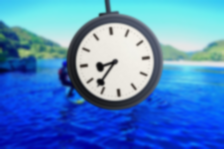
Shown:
8 h 37 min
